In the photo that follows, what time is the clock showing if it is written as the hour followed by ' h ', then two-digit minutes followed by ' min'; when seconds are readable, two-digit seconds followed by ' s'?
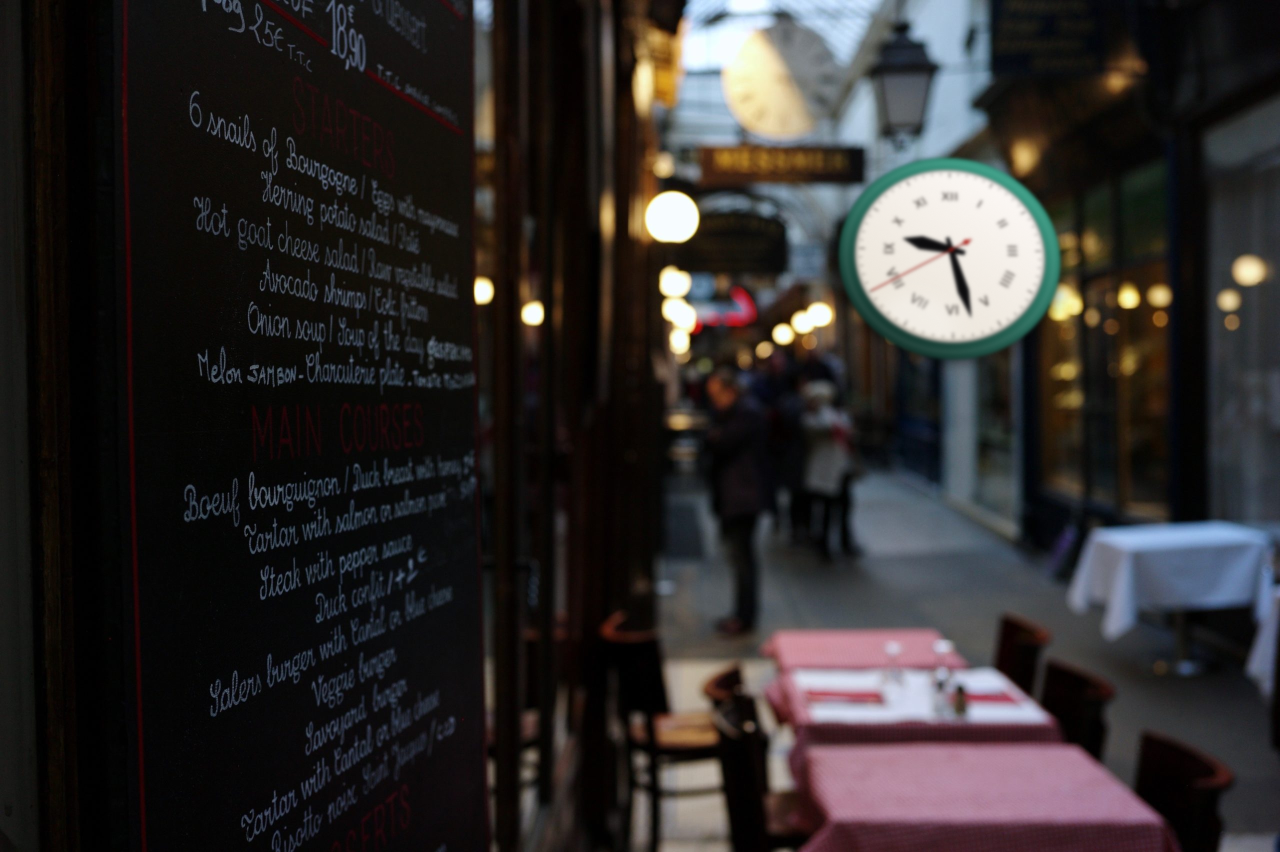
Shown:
9 h 27 min 40 s
